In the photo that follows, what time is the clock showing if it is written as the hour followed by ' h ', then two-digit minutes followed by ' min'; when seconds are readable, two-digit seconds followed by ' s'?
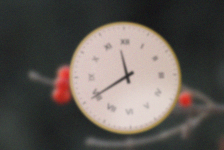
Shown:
11 h 40 min
